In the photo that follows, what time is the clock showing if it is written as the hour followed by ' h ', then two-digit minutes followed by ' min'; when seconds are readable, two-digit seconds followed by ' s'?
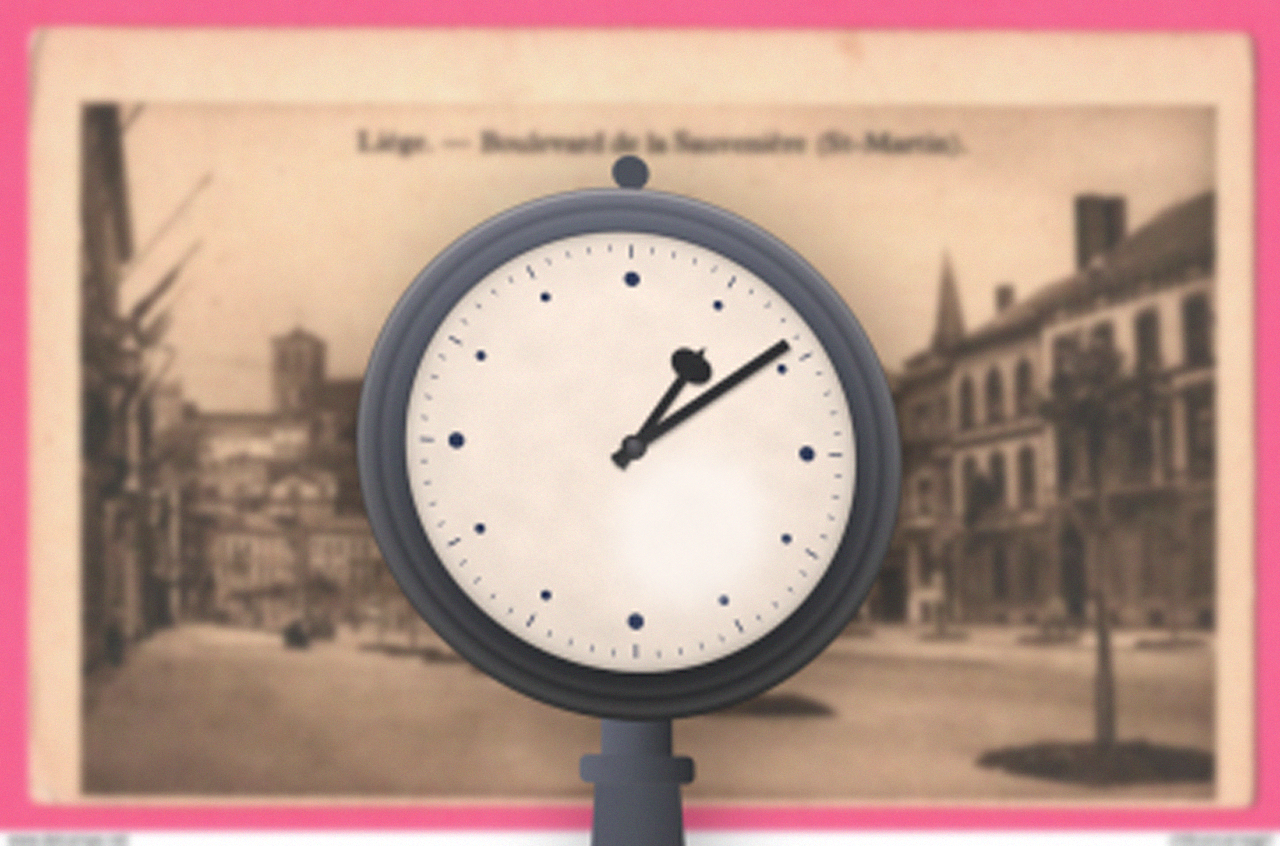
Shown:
1 h 09 min
